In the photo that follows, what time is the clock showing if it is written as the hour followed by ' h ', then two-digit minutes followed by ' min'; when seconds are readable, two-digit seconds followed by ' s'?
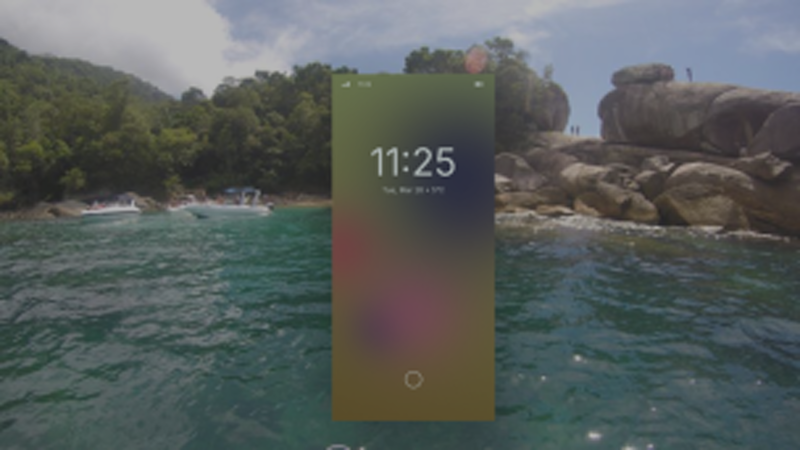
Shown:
11 h 25 min
